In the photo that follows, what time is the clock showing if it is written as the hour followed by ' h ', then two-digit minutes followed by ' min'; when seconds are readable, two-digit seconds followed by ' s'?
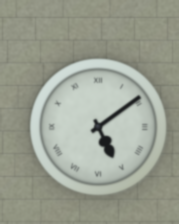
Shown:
5 h 09 min
